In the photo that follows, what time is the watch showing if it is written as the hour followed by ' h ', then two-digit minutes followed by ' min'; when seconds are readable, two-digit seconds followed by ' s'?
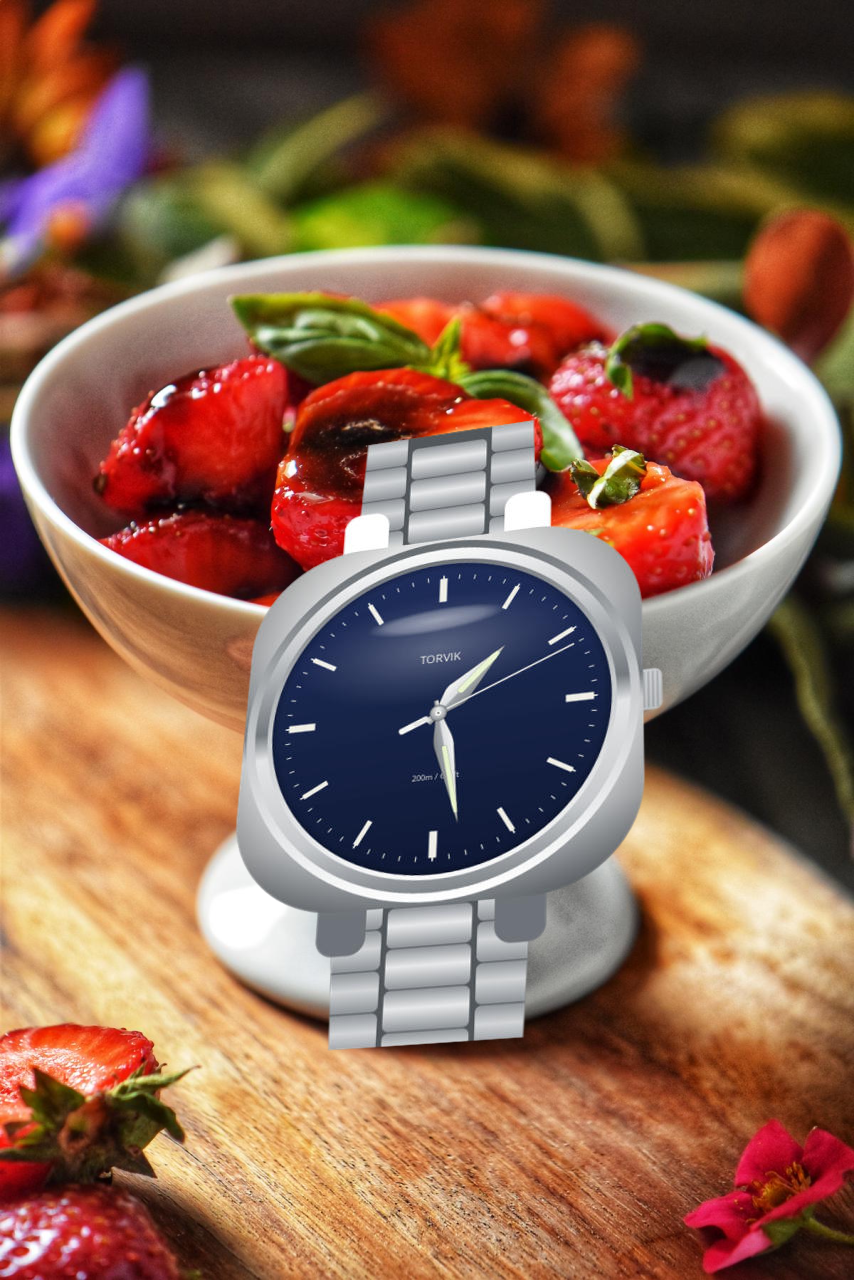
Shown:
1 h 28 min 11 s
